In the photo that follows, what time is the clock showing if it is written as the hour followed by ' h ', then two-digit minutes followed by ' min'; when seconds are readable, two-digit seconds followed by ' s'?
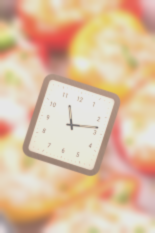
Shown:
11 h 13 min
